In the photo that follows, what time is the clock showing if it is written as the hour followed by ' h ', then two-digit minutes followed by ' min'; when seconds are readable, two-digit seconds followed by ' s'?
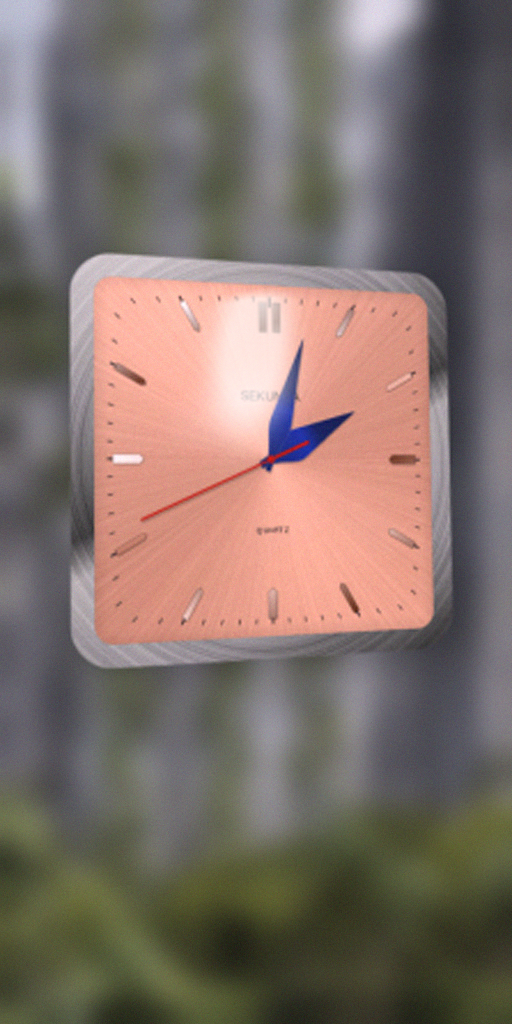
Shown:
2 h 02 min 41 s
